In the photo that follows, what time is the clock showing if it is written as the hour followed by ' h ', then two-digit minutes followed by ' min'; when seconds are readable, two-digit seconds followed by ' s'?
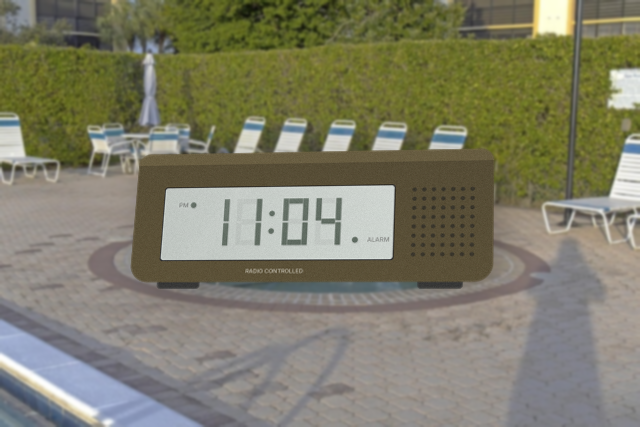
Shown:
11 h 04 min
